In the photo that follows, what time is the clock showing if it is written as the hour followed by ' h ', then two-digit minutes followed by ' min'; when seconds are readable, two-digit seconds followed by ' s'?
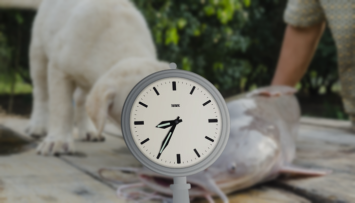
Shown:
8 h 35 min
